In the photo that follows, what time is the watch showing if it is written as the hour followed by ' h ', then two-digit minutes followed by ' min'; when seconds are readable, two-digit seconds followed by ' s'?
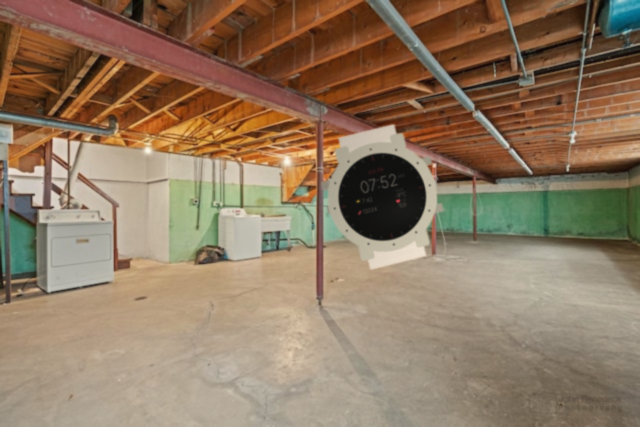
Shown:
7 h 52 min
